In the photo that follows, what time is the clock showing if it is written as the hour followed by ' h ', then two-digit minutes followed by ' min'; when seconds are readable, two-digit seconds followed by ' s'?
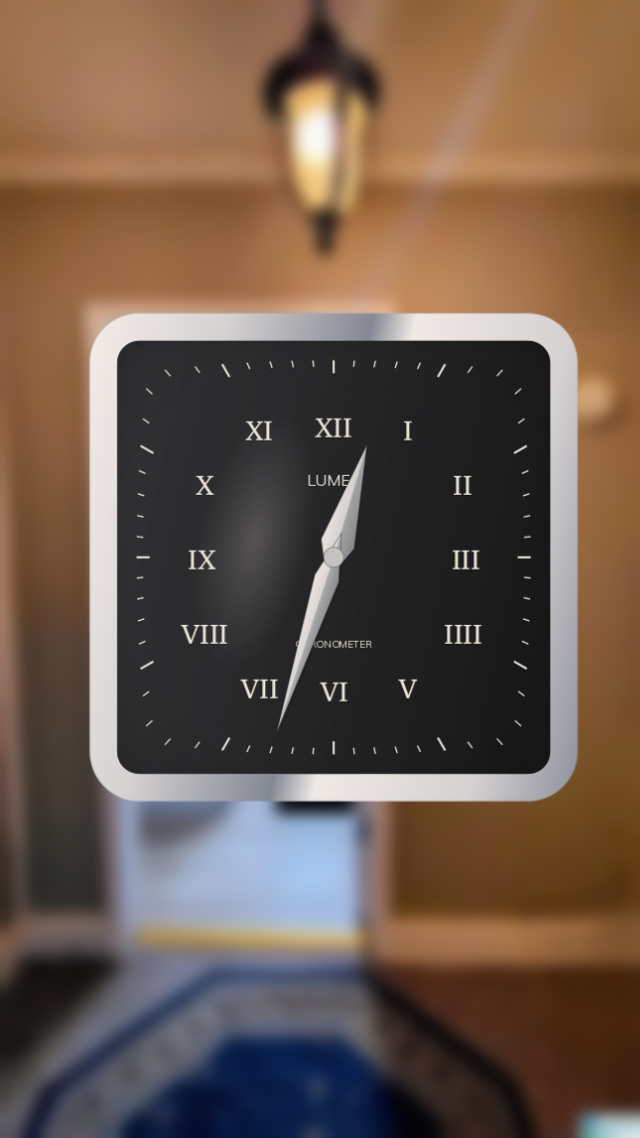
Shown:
12 h 33 min
